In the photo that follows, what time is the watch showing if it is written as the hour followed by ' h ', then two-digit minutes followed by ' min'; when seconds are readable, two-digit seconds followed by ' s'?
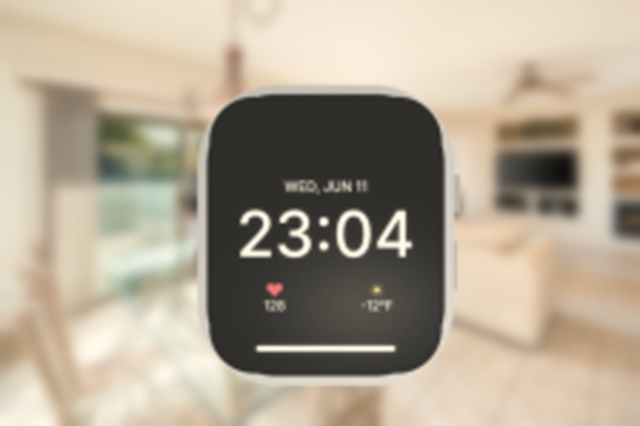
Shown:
23 h 04 min
